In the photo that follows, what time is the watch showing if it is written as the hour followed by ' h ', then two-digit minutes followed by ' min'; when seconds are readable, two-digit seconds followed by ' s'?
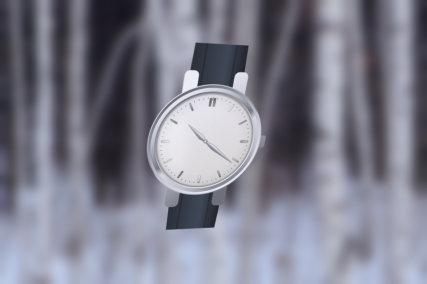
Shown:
10 h 21 min
